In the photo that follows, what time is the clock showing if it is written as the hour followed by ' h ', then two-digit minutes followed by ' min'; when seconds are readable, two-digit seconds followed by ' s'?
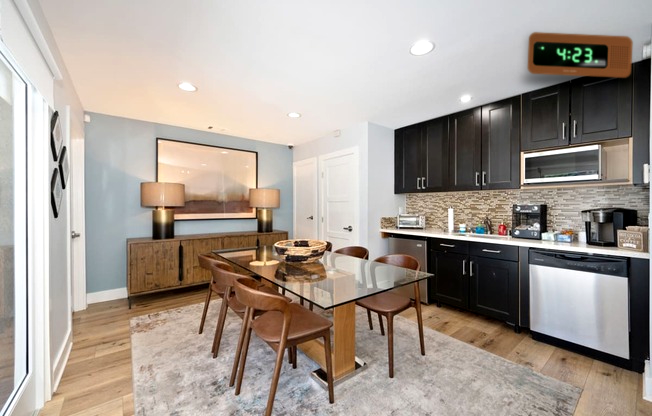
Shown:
4 h 23 min
